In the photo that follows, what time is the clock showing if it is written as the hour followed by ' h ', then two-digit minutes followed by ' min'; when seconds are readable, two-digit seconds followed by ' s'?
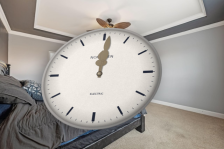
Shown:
12 h 01 min
